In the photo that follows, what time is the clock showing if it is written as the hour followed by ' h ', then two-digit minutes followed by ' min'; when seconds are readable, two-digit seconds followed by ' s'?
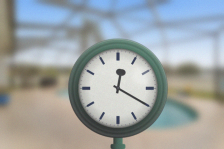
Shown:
12 h 20 min
